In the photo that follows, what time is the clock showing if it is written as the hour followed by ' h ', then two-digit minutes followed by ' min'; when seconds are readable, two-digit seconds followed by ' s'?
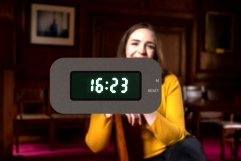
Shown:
16 h 23 min
